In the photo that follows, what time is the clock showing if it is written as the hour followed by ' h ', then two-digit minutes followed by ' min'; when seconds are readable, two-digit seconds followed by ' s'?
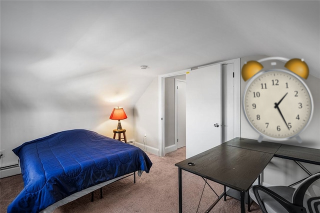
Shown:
1 h 26 min
